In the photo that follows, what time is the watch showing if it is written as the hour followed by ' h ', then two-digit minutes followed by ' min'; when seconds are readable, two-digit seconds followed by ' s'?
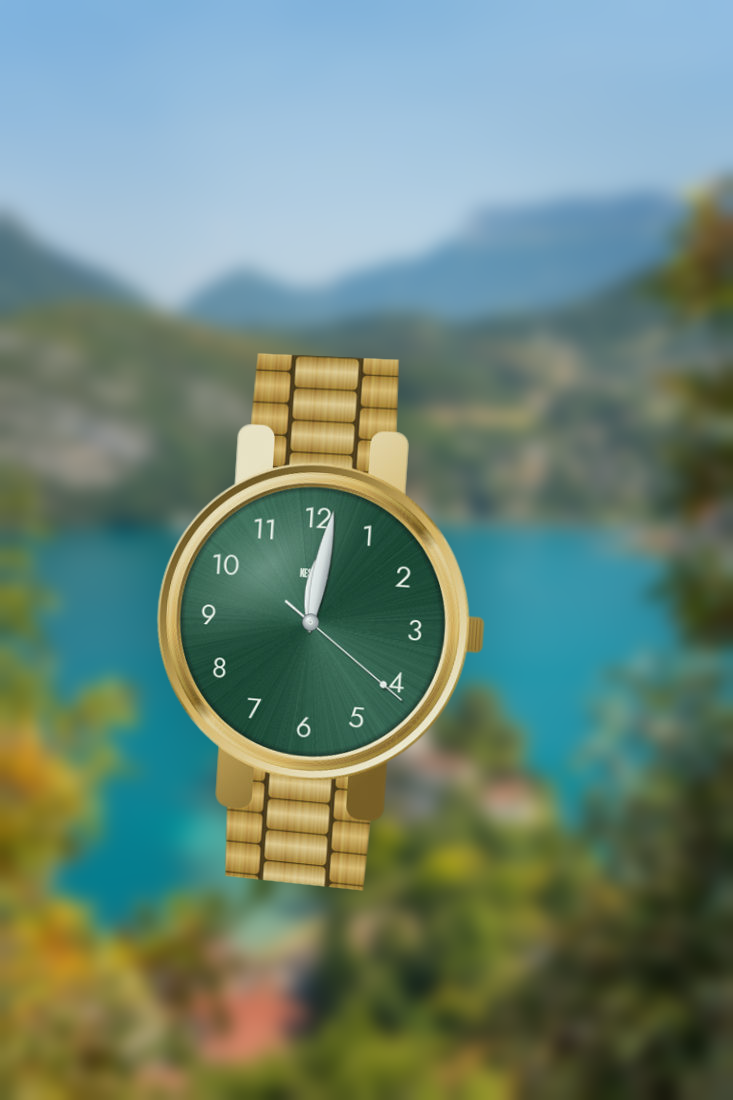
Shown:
12 h 01 min 21 s
